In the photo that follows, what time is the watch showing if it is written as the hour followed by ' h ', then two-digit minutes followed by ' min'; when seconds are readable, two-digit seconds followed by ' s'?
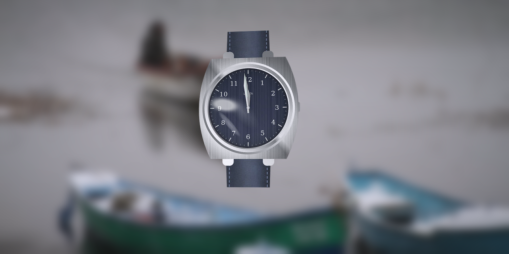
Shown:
11 h 59 min
